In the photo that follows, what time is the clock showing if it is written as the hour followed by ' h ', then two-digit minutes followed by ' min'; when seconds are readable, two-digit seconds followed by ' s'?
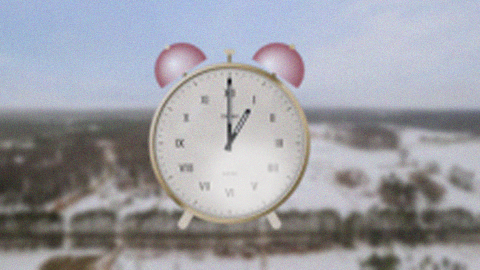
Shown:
1 h 00 min
